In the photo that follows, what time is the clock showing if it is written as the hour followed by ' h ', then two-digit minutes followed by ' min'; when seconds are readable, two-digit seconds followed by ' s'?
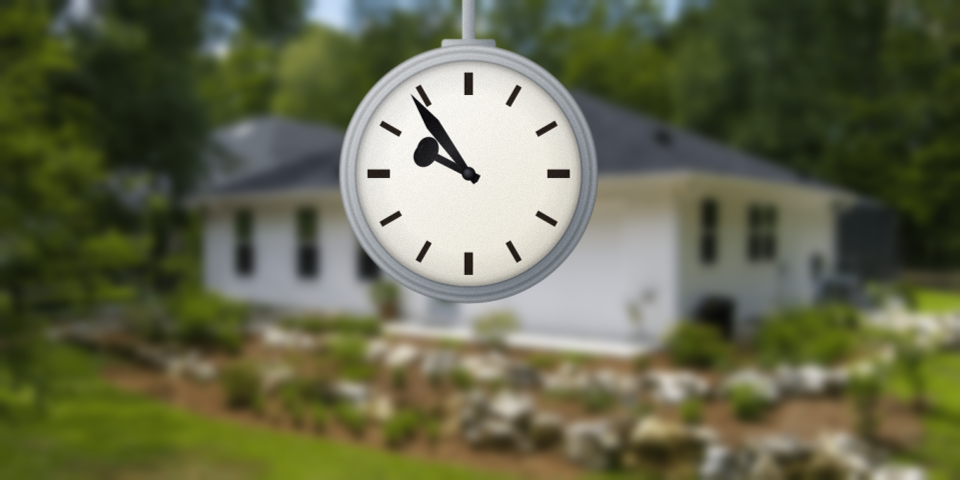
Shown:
9 h 54 min
